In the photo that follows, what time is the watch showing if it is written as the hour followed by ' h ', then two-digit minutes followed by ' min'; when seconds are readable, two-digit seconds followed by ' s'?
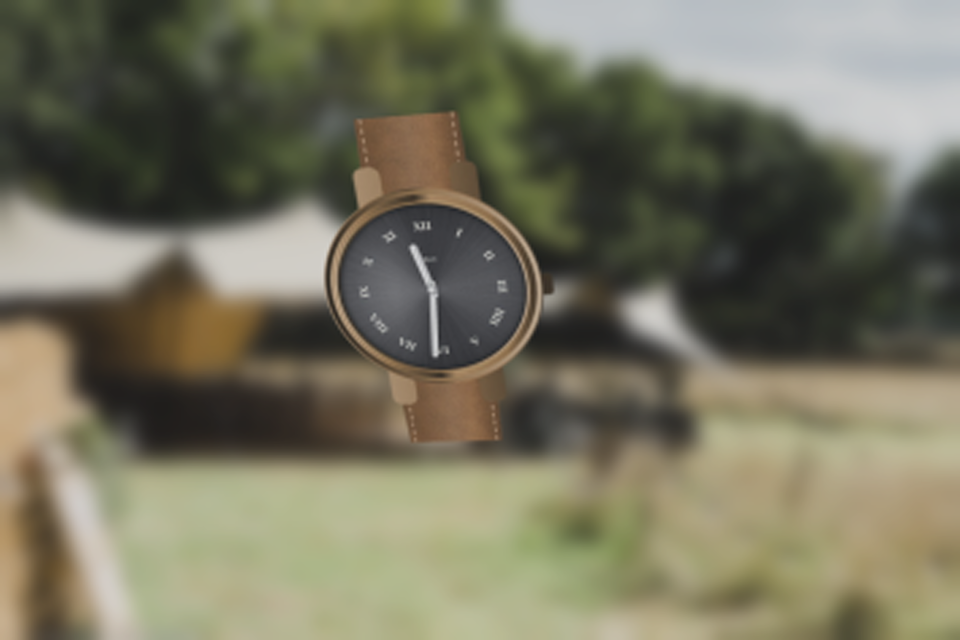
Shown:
11 h 31 min
